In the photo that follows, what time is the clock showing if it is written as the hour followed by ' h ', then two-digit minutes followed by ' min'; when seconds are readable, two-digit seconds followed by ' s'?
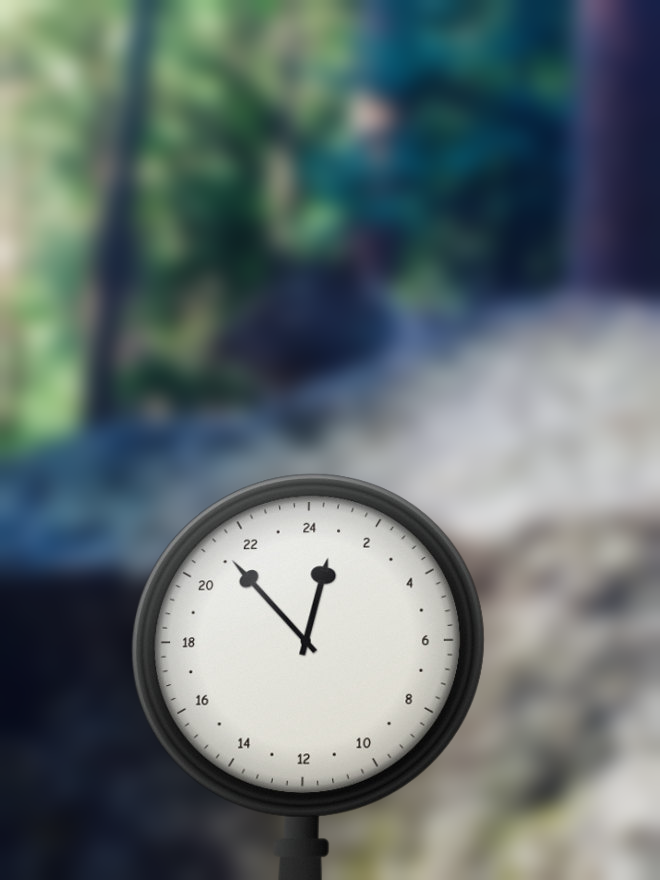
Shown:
0 h 53 min
